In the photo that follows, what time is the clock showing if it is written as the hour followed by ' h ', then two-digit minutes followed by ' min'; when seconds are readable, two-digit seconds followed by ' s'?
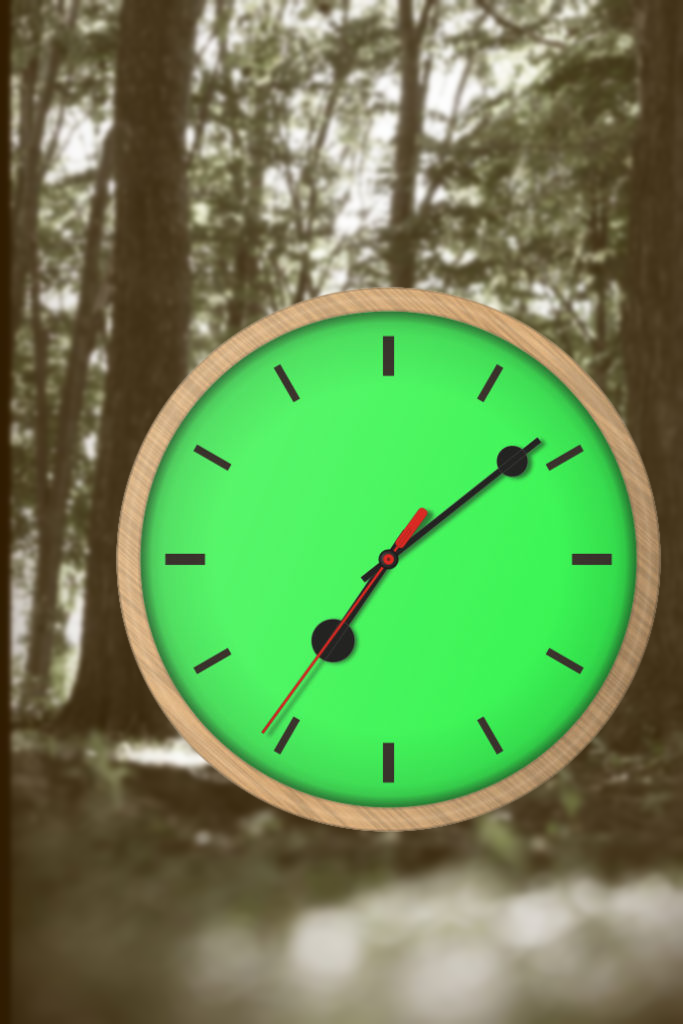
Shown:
7 h 08 min 36 s
